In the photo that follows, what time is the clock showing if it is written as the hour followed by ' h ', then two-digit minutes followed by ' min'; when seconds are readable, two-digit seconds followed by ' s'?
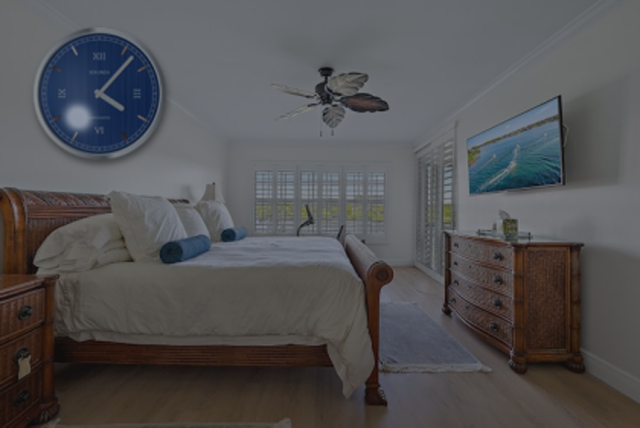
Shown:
4 h 07 min
